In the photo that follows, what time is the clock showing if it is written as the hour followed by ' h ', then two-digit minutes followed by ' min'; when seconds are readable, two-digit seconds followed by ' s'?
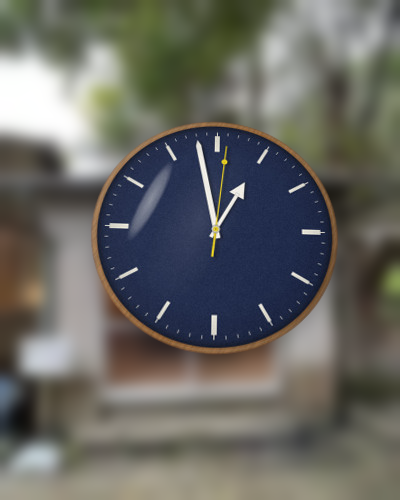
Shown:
12 h 58 min 01 s
